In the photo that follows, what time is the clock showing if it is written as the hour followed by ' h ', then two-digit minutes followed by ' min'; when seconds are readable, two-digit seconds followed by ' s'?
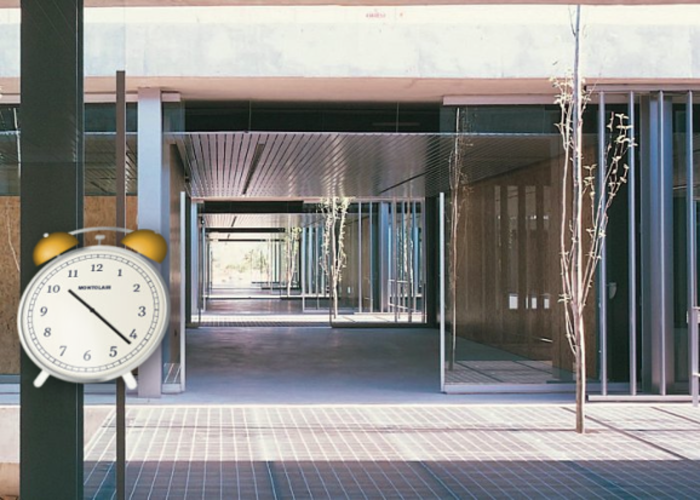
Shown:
10 h 22 min
